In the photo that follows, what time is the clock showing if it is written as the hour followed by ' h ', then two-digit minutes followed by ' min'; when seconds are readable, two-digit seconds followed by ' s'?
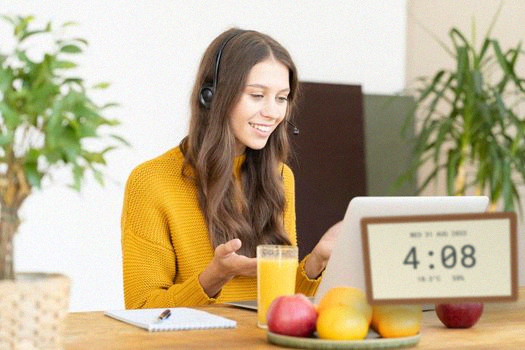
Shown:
4 h 08 min
